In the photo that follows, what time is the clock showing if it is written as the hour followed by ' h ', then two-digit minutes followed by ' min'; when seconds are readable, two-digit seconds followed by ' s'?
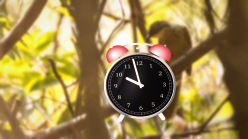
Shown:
9 h 58 min
